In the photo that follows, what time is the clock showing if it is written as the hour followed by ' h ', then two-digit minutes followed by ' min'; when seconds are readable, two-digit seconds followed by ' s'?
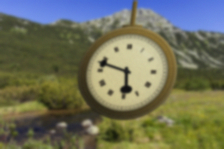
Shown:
5 h 48 min
